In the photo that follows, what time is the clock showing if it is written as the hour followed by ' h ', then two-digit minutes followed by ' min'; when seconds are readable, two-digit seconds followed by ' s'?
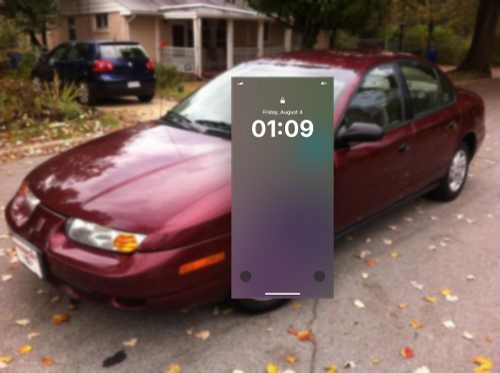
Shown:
1 h 09 min
